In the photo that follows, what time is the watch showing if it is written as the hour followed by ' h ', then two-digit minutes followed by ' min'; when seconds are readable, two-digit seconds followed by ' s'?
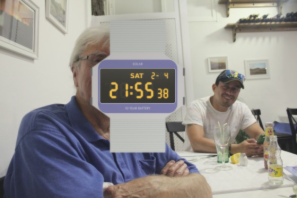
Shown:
21 h 55 min 38 s
